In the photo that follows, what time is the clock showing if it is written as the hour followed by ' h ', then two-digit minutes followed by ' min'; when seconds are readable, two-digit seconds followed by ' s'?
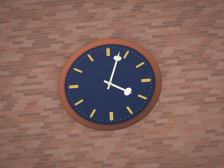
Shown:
4 h 03 min
